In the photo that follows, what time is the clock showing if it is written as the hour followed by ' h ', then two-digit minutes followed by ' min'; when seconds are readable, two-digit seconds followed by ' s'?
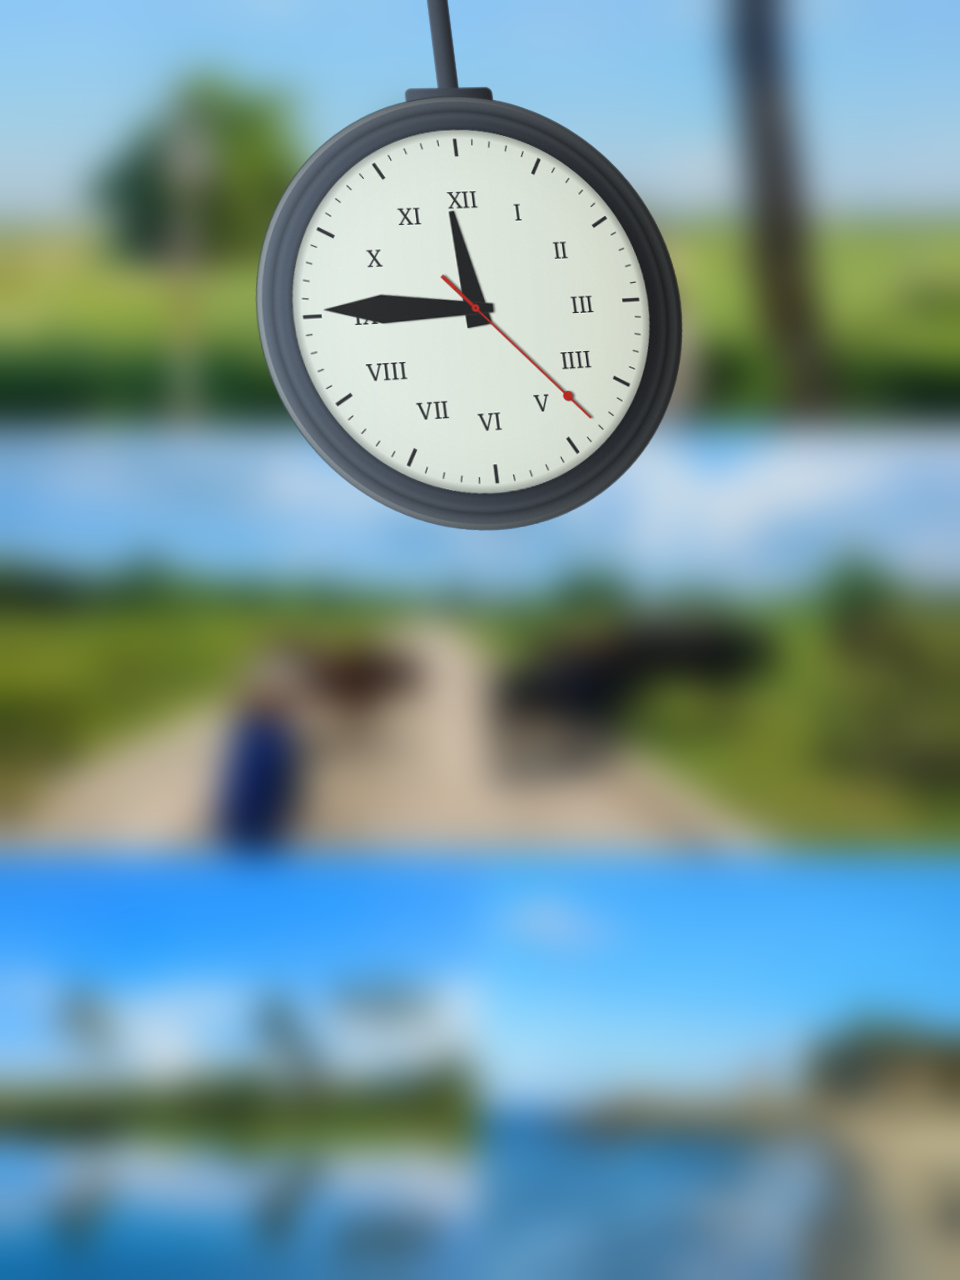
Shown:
11 h 45 min 23 s
